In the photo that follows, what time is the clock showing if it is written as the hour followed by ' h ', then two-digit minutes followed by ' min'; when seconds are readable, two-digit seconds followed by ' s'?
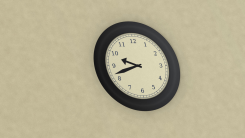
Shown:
9 h 42 min
